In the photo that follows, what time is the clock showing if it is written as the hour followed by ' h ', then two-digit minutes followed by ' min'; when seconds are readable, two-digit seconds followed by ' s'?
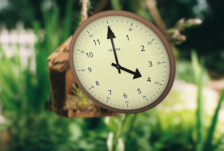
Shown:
4 h 00 min
